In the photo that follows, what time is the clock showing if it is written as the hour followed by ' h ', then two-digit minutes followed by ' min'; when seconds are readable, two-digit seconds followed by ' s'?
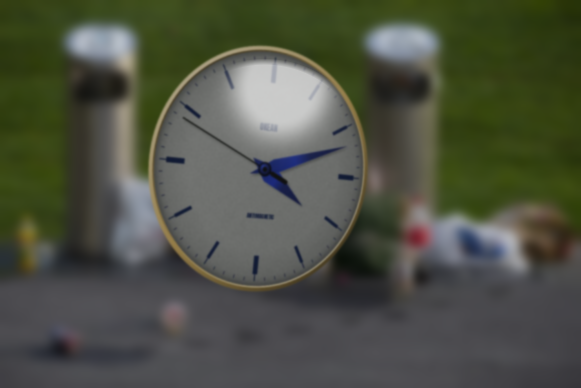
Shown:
4 h 11 min 49 s
